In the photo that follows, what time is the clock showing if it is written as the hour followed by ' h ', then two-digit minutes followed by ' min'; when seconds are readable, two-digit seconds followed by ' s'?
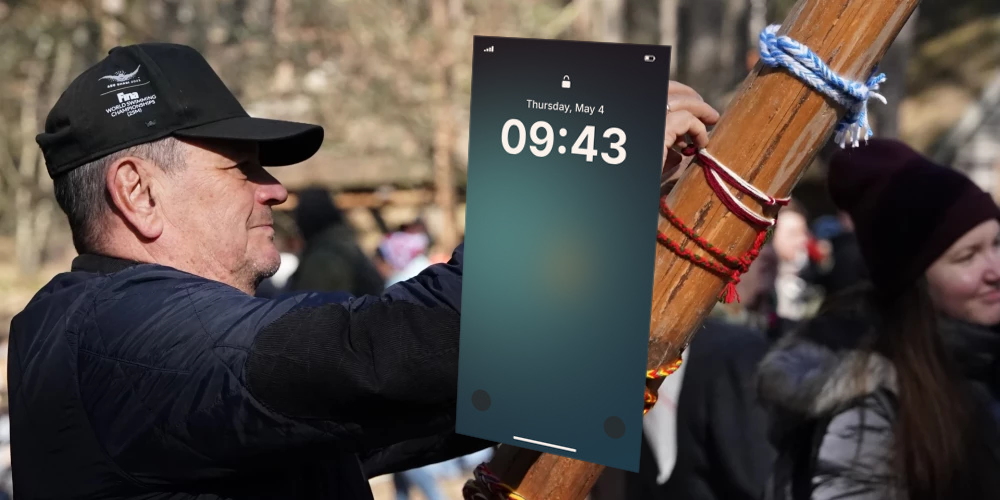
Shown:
9 h 43 min
